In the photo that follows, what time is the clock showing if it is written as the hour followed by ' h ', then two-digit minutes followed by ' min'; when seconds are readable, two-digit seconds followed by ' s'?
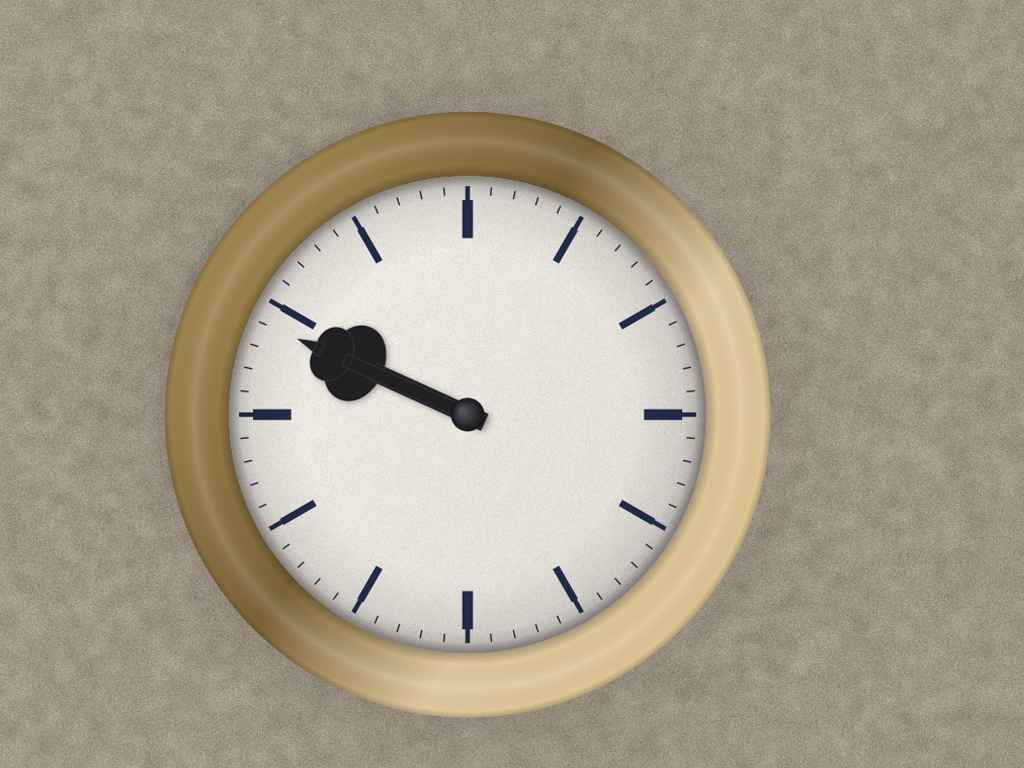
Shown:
9 h 49 min
